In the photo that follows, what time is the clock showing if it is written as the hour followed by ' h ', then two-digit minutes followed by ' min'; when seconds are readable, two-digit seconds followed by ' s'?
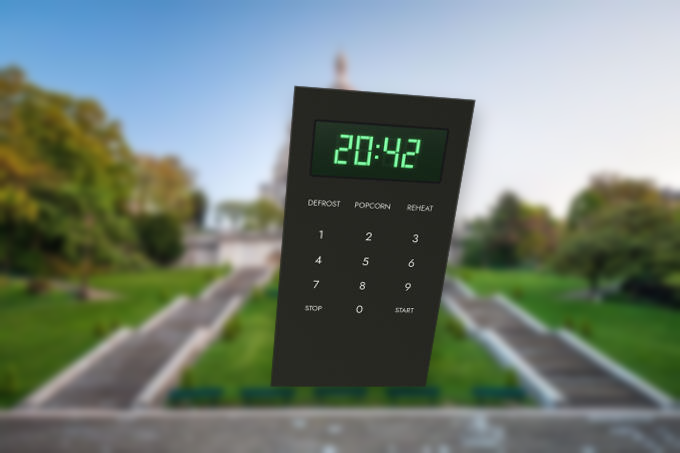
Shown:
20 h 42 min
